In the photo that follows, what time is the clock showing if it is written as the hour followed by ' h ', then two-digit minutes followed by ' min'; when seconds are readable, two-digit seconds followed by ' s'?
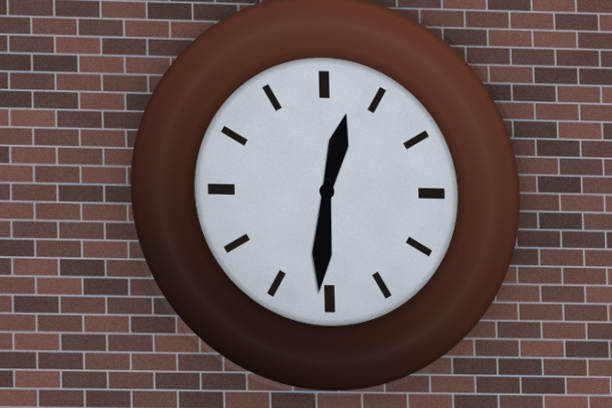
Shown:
12 h 31 min
